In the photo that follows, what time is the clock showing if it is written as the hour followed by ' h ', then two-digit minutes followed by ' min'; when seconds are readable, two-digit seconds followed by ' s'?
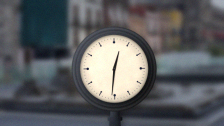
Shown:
12 h 31 min
